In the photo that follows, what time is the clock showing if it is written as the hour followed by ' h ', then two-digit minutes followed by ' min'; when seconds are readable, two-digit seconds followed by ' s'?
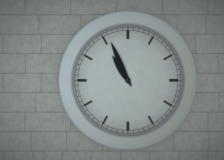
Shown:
10 h 56 min
